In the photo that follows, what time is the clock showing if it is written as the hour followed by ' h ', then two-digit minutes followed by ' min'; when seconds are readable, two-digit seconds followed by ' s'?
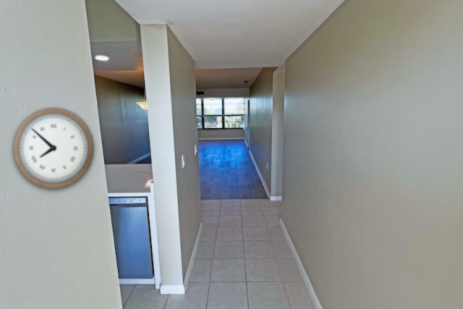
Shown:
7 h 52 min
